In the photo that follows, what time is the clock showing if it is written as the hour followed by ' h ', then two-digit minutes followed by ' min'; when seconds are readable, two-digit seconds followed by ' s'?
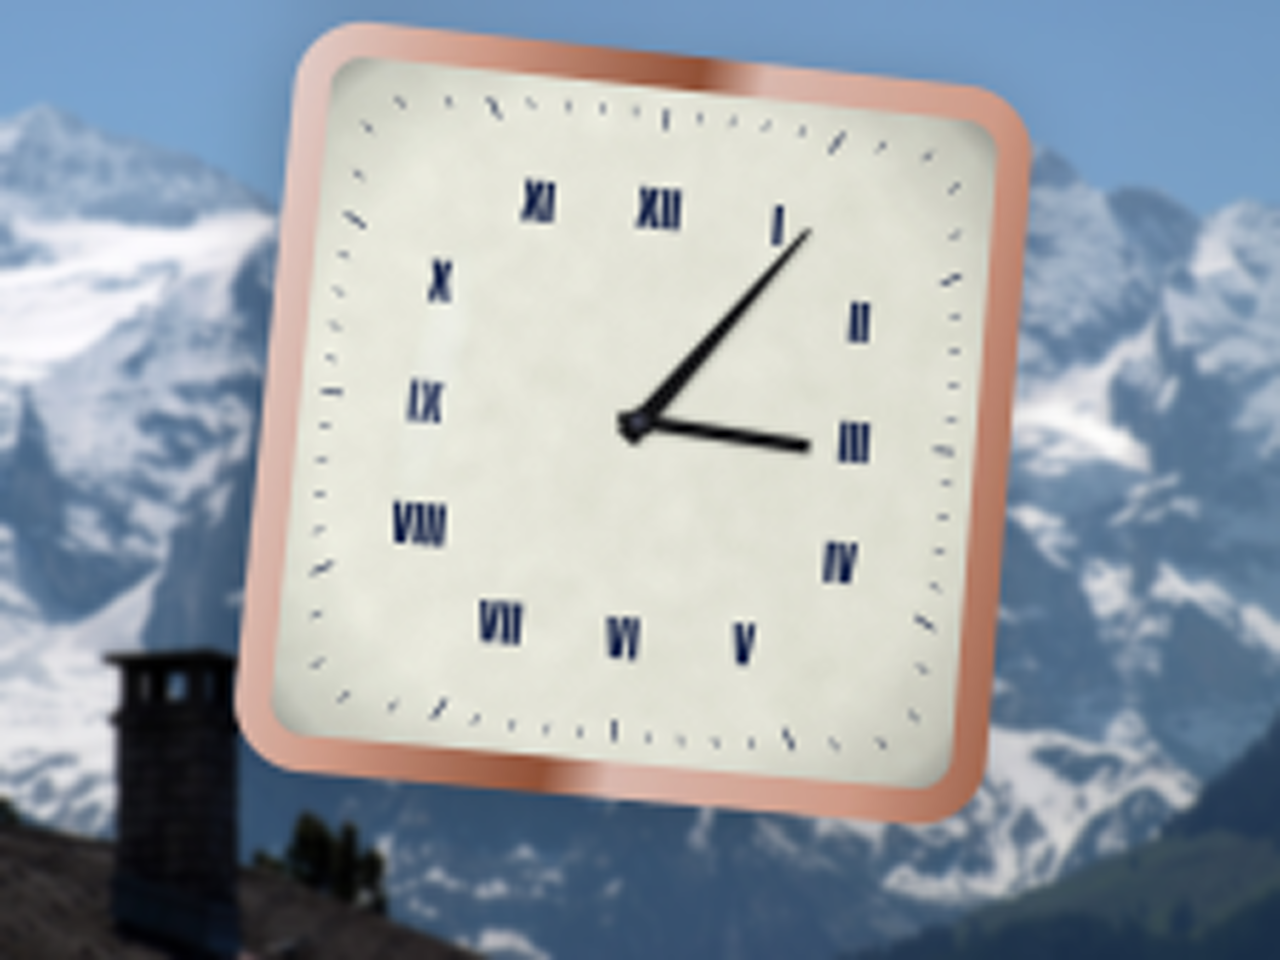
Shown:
3 h 06 min
